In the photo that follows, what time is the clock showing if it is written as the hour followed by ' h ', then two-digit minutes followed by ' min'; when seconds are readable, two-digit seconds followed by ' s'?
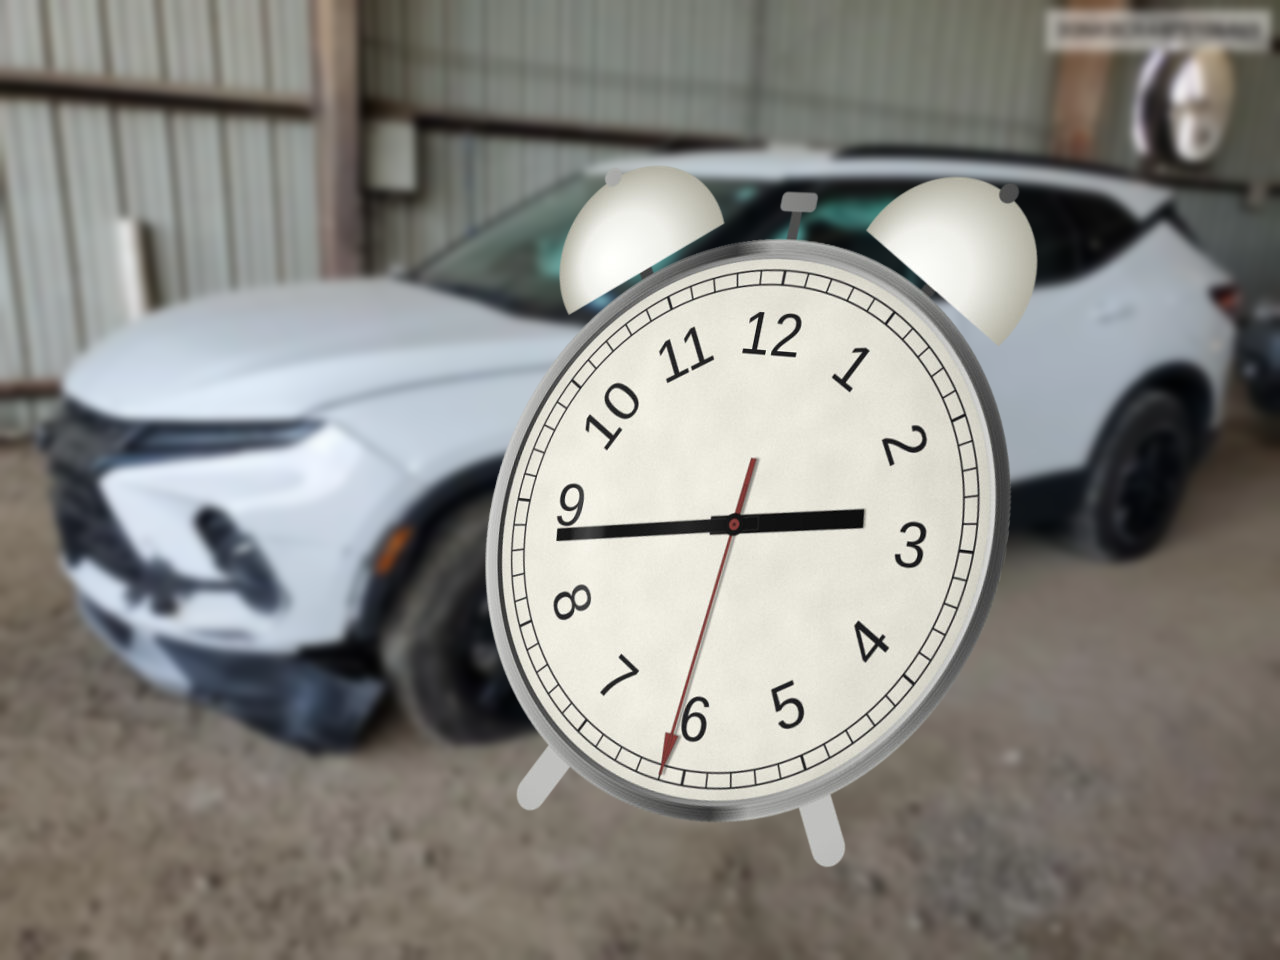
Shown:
2 h 43 min 31 s
